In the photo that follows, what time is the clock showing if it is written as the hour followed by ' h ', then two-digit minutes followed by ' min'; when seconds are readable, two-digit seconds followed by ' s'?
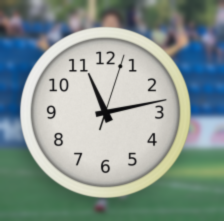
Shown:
11 h 13 min 03 s
